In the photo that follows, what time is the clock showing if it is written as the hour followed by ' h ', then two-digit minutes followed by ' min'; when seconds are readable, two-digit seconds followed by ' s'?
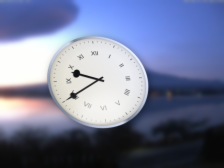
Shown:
9 h 40 min
